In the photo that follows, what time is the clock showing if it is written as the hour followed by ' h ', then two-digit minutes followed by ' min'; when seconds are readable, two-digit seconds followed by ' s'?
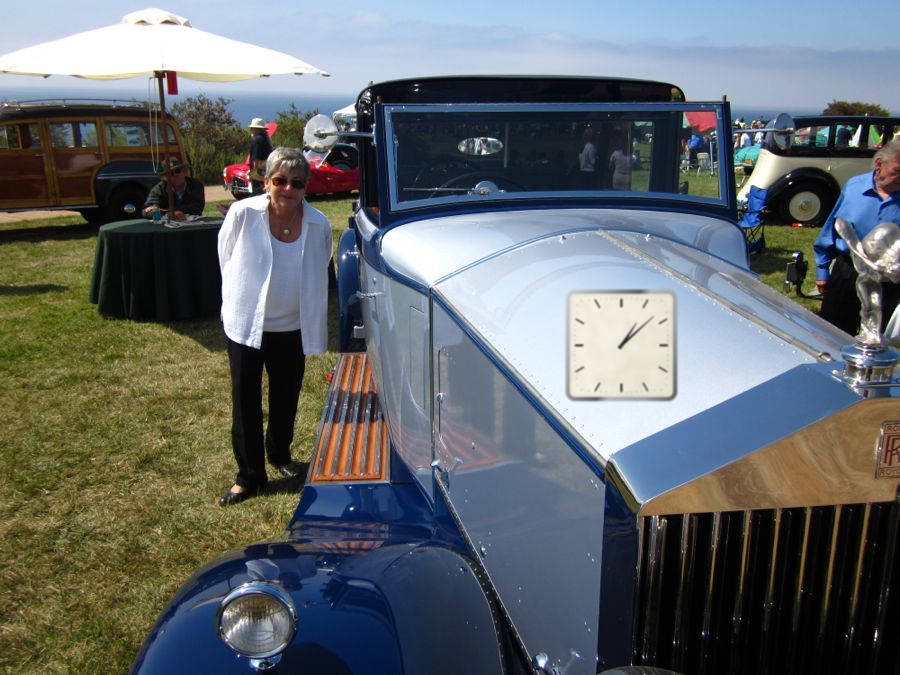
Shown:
1 h 08 min
